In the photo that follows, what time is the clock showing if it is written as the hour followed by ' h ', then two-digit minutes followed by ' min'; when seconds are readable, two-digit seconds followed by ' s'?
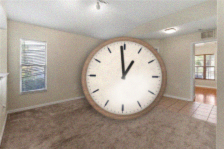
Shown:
12 h 59 min
